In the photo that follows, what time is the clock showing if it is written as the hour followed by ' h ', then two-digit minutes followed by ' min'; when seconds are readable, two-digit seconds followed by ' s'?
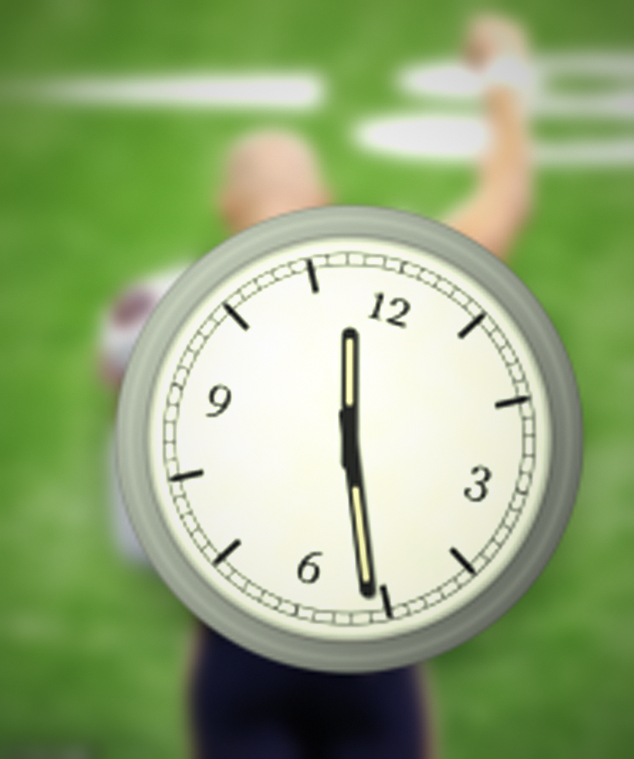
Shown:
11 h 26 min
